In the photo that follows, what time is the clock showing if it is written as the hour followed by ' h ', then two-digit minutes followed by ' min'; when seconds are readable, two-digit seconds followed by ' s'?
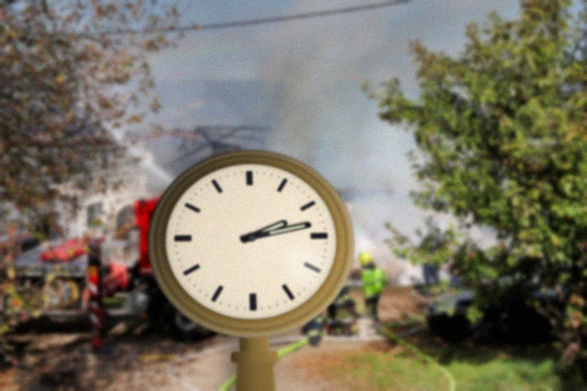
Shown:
2 h 13 min
